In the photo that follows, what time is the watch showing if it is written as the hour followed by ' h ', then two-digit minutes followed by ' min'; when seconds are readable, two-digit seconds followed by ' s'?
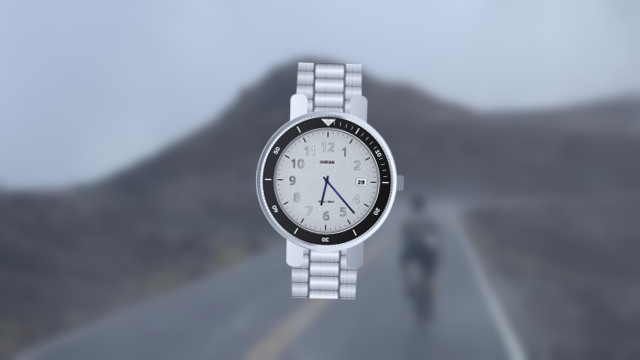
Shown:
6 h 23 min
